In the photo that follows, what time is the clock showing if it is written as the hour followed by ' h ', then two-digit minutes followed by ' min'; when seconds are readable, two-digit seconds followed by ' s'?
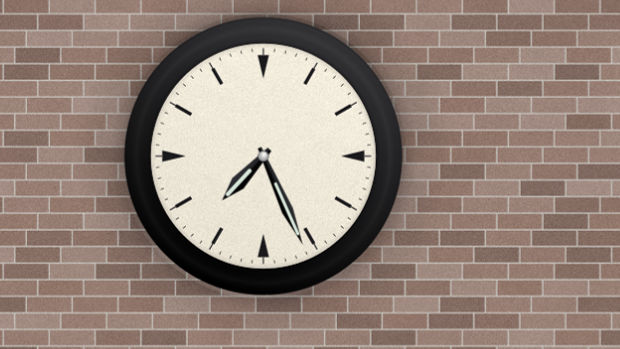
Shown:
7 h 26 min
